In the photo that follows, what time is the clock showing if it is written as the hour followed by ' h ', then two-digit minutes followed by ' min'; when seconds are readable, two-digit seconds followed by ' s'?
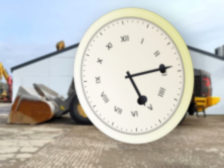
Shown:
5 h 14 min
